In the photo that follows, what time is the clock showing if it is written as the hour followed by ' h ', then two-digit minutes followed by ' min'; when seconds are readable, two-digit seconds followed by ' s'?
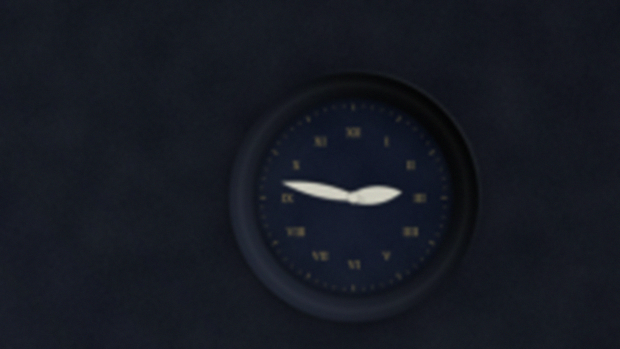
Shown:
2 h 47 min
